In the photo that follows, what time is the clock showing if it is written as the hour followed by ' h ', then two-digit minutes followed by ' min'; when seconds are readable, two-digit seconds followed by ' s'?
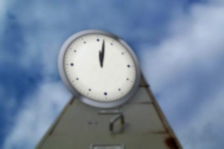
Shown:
12 h 02 min
